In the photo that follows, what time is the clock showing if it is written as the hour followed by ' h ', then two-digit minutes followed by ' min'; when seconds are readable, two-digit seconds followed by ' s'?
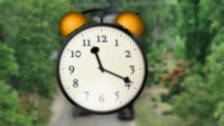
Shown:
11 h 19 min
